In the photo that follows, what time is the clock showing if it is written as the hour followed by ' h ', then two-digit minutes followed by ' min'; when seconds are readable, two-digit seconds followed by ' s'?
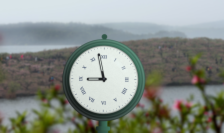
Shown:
8 h 58 min
